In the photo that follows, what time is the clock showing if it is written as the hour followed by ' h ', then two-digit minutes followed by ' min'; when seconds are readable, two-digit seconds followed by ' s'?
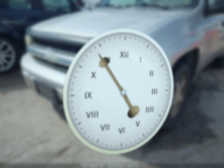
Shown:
4 h 54 min
